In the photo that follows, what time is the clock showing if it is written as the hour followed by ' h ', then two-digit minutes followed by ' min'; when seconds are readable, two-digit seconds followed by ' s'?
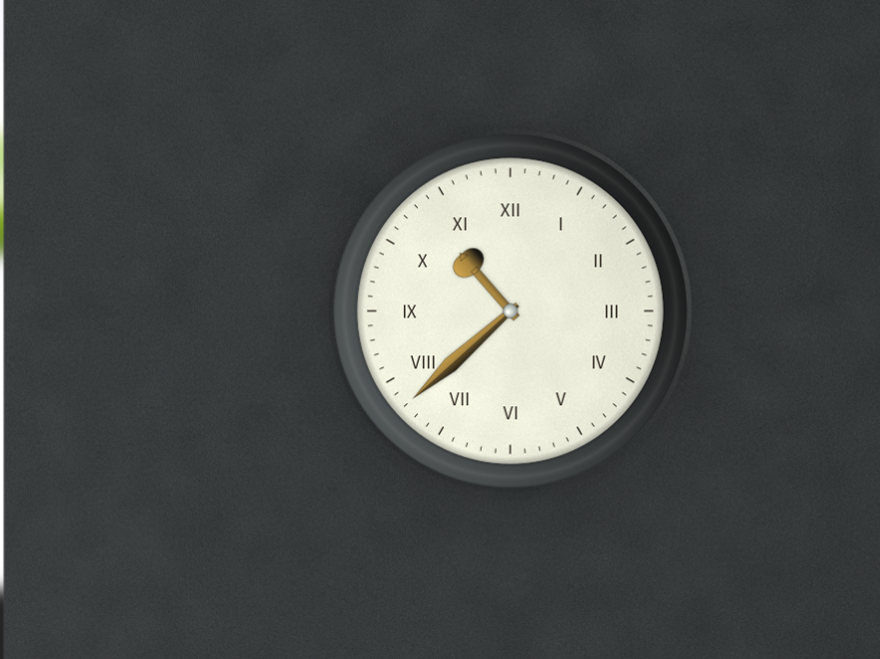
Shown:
10 h 38 min
